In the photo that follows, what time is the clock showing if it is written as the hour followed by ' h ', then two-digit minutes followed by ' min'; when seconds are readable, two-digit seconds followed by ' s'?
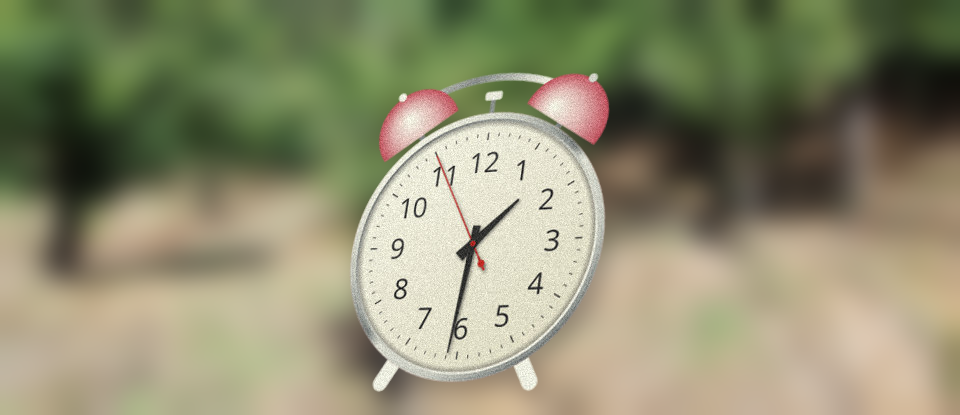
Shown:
1 h 30 min 55 s
